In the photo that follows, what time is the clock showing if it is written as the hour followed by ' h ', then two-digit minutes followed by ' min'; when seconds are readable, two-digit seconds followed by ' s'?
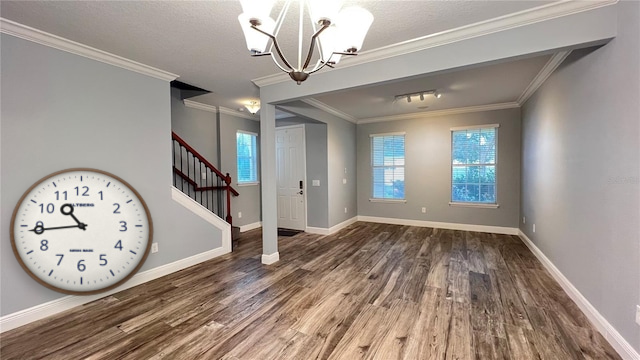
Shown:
10 h 44 min
